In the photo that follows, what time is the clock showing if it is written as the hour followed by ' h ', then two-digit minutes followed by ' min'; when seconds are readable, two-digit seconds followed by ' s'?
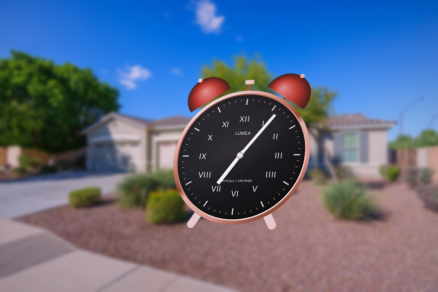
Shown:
7 h 06 min
